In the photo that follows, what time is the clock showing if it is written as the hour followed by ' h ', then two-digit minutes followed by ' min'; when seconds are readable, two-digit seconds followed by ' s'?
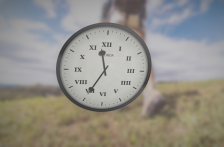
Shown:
11 h 35 min
